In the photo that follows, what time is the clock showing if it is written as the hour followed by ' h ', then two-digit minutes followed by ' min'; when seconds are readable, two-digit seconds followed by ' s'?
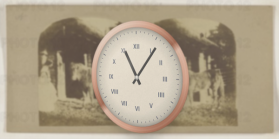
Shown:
11 h 06 min
